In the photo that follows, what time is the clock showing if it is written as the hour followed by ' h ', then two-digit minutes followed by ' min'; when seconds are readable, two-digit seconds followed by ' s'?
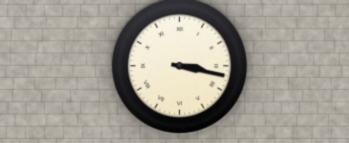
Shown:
3 h 17 min
